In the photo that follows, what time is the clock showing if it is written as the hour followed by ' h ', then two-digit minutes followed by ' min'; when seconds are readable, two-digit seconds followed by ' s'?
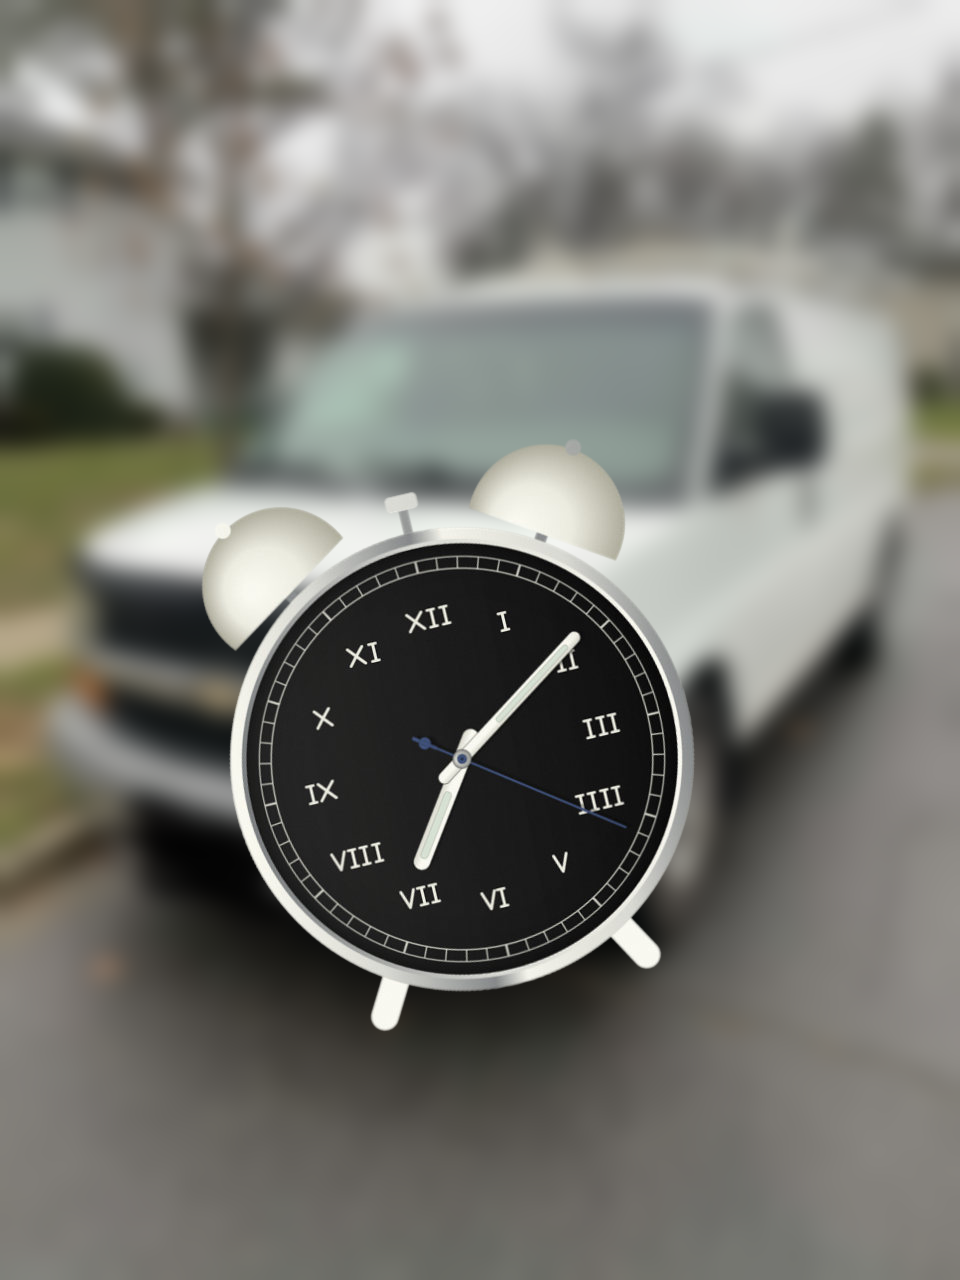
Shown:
7 h 09 min 21 s
